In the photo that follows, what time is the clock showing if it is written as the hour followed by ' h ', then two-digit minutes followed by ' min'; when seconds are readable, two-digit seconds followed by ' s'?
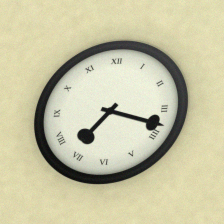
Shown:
7 h 18 min
